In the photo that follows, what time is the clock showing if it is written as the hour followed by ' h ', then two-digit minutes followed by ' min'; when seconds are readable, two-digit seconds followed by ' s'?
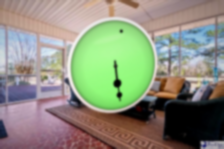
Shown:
5 h 27 min
